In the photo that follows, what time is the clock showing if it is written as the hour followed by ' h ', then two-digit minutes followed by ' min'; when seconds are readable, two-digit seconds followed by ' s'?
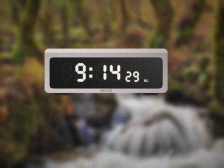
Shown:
9 h 14 min 29 s
